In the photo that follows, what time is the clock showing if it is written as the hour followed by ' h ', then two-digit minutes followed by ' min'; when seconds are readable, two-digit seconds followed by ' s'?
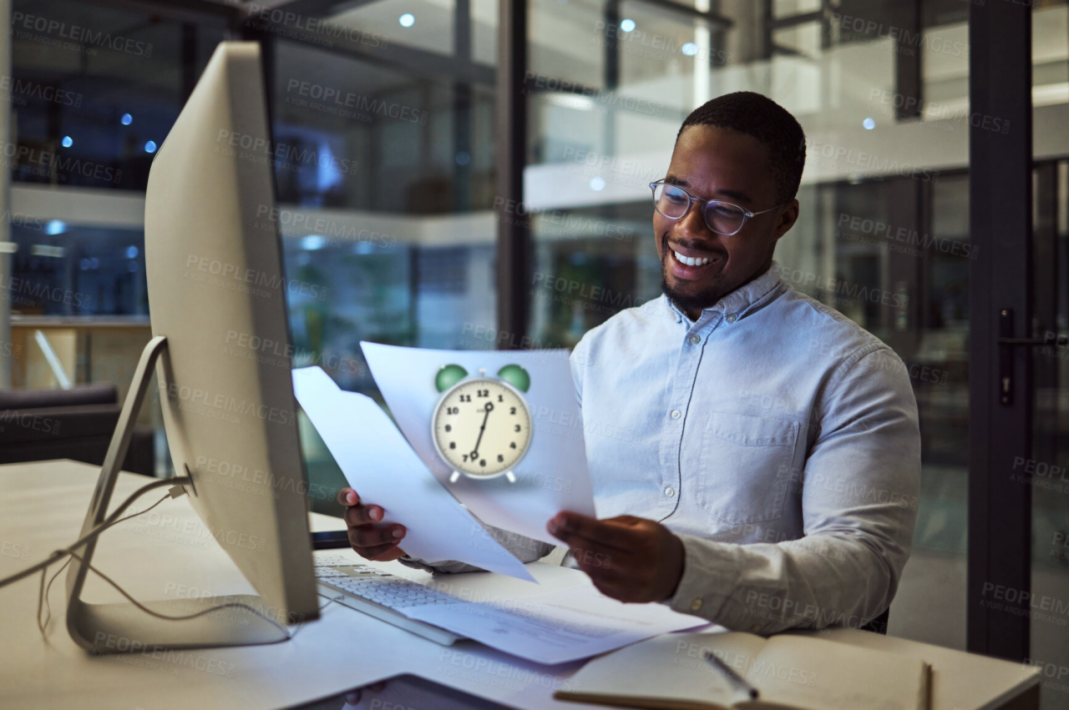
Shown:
12 h 33 min
